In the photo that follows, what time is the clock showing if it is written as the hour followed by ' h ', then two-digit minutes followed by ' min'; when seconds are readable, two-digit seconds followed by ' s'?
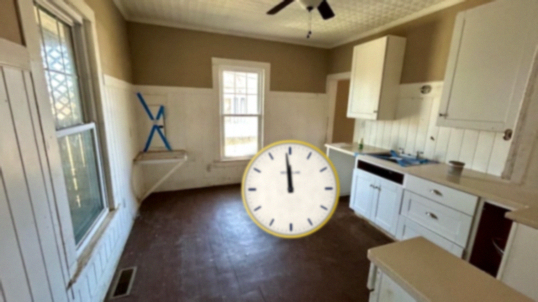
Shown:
11 h 59 min
